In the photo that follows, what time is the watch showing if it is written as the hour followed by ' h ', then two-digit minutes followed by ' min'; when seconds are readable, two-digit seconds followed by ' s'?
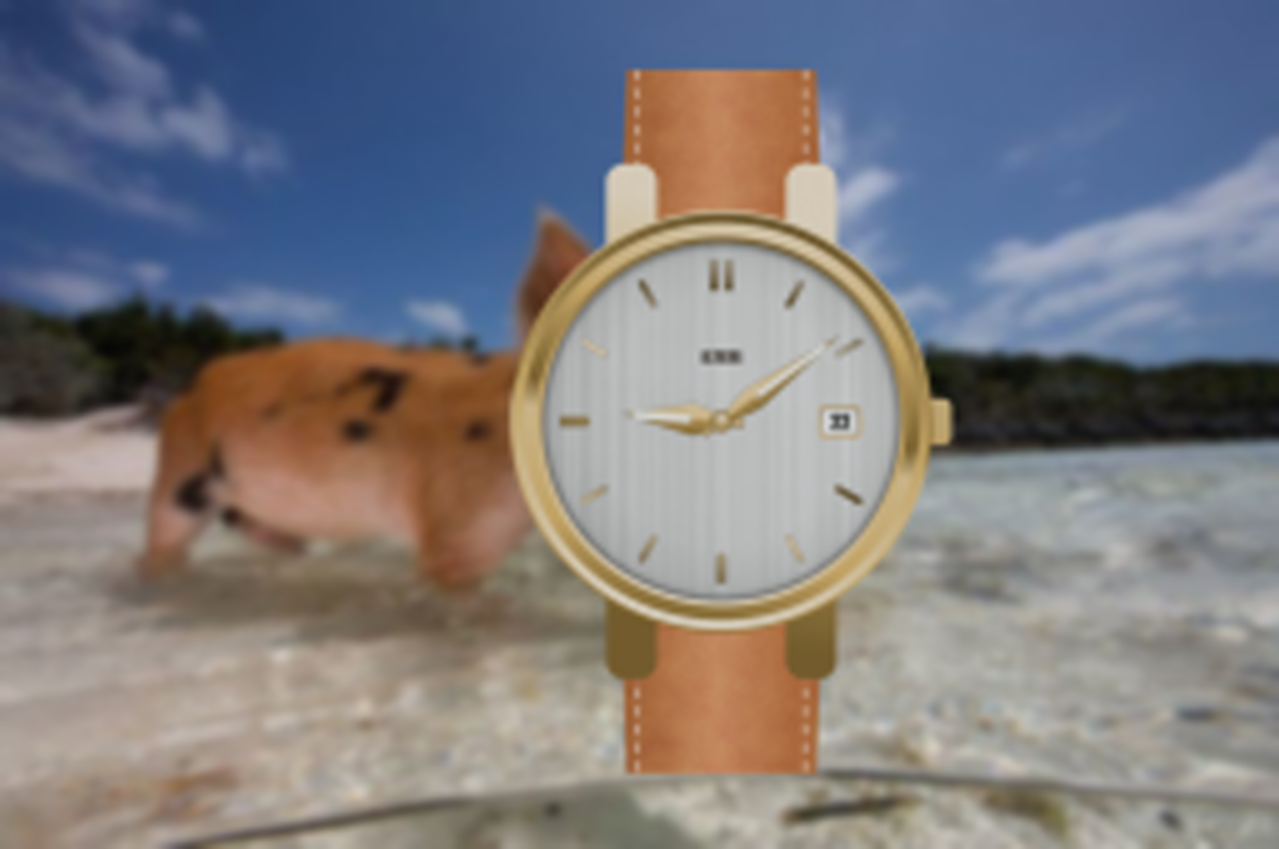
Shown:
9 h 09 min
